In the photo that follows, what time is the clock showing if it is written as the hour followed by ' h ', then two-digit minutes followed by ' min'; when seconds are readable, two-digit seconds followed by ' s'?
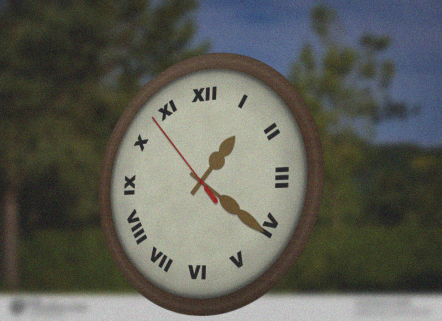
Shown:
1 h 20 min 53 s
